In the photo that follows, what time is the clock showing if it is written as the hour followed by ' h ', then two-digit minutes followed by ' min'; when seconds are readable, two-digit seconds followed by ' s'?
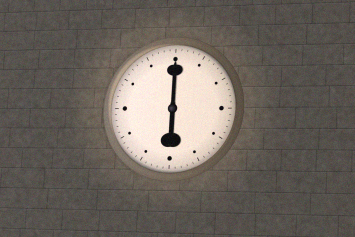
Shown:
6 h 00 min
